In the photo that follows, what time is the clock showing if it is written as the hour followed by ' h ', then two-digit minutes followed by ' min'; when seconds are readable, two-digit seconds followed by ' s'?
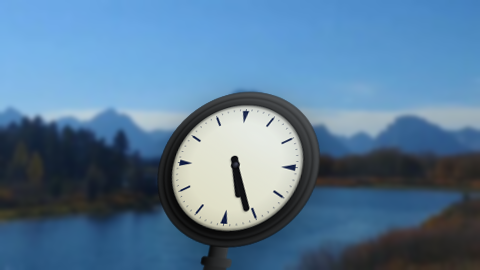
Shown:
5 h 26 min
